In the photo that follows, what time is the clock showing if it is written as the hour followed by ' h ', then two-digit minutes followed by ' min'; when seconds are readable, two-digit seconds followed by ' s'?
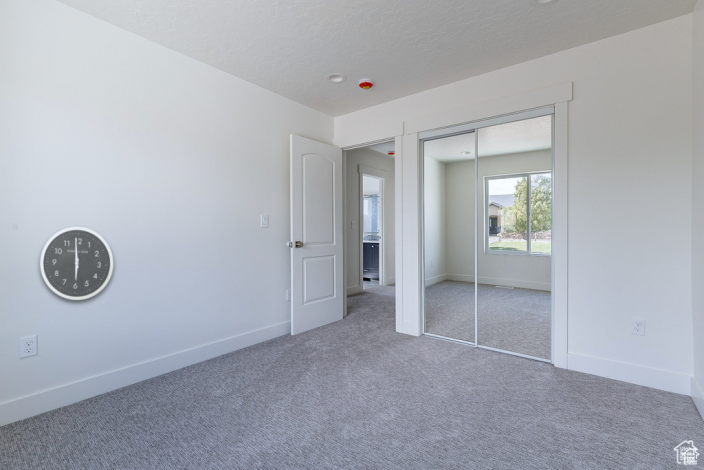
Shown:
5 h 59 min
